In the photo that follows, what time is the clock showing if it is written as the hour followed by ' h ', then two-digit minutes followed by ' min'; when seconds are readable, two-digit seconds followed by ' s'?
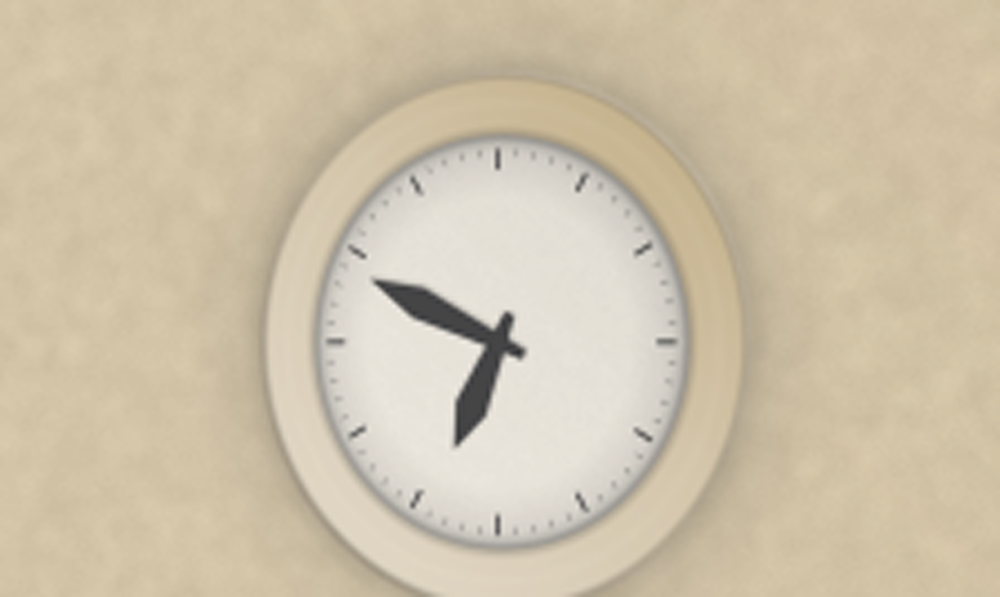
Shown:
6 h 49 min
